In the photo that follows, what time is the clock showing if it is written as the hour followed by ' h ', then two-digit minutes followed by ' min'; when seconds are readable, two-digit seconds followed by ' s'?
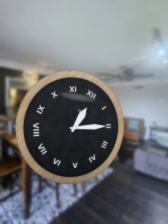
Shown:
12 h 10 min
